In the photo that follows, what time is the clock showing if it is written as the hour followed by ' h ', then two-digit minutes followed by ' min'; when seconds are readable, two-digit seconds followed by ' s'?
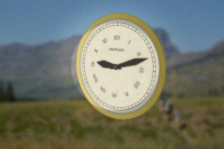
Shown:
9 h 12 min
